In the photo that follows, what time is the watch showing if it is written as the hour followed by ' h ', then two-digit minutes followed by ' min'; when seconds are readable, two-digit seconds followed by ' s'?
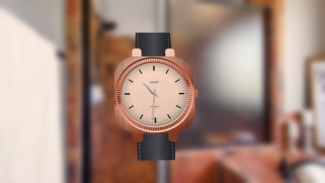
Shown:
10 h 31 min
